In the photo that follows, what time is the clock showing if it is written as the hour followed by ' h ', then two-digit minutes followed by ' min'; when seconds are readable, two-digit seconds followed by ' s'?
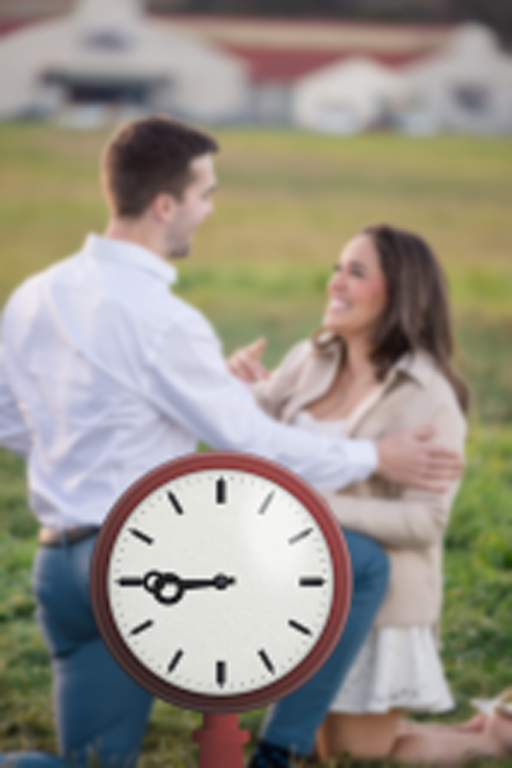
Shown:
8 h 45 min
